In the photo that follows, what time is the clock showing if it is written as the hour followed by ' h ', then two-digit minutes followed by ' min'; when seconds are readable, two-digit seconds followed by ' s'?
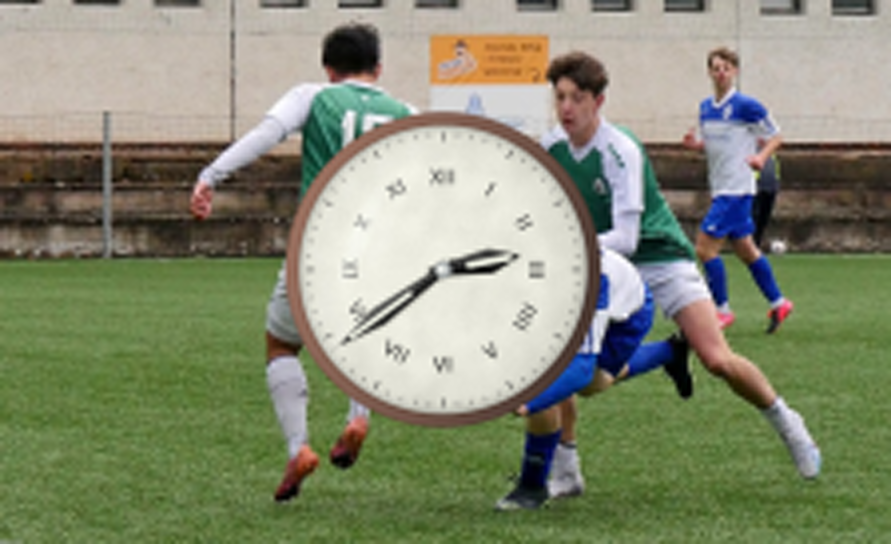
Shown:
2 h 39 min
